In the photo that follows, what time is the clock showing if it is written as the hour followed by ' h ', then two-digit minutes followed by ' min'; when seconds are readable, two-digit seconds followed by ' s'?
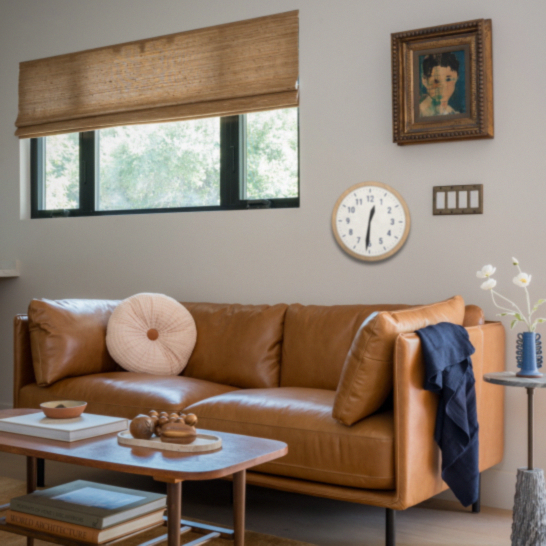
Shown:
12 h 31 min
